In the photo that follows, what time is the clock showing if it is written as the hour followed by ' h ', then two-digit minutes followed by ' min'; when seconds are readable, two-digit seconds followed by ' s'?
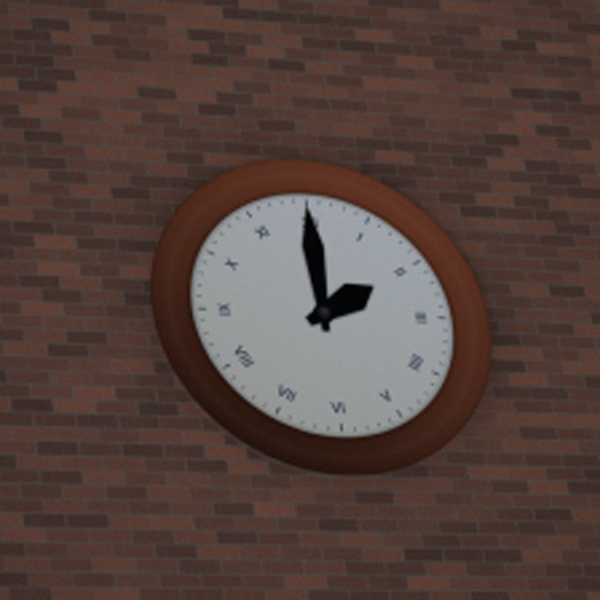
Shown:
2 h 00 min
